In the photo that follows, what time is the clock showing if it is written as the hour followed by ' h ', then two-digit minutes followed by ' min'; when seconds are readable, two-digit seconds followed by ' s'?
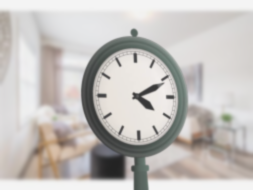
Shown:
4 h 11 min
